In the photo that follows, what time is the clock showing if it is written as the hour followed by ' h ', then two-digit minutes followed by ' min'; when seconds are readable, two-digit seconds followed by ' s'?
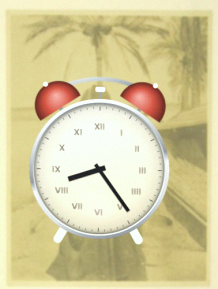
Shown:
8 h 24 min
